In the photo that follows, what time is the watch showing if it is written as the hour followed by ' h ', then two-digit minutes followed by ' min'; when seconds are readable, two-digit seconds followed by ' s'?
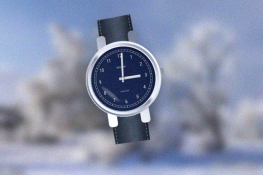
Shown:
3 h 01 min
